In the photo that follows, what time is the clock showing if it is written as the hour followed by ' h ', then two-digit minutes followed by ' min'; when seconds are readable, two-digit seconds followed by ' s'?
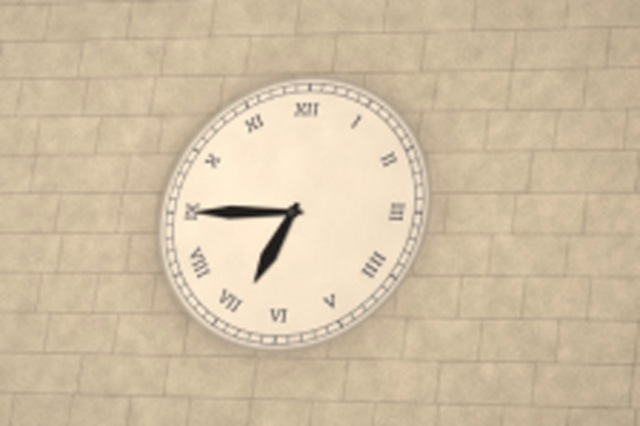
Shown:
6 h 45 min
